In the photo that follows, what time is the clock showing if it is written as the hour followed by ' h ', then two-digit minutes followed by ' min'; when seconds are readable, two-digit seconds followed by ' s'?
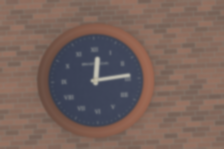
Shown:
12 h 14 min
